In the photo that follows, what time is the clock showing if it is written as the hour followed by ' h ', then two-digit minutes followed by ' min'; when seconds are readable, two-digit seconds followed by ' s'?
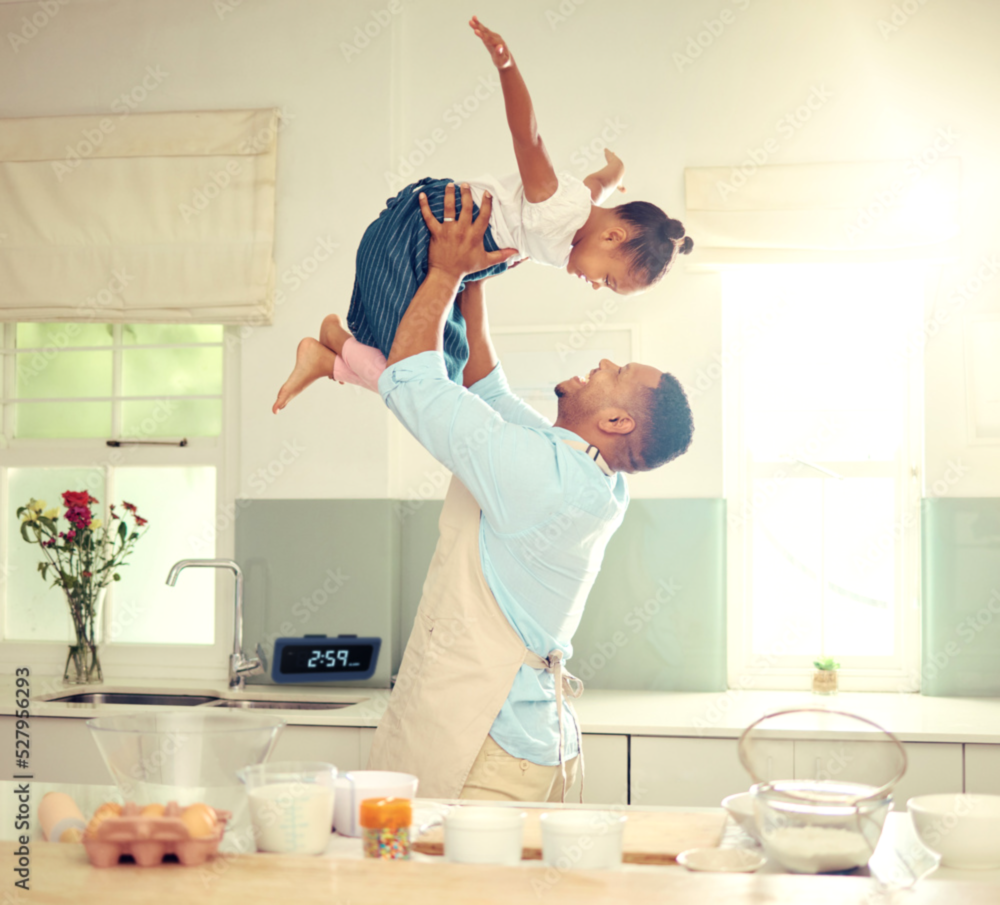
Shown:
2 h 59 min
